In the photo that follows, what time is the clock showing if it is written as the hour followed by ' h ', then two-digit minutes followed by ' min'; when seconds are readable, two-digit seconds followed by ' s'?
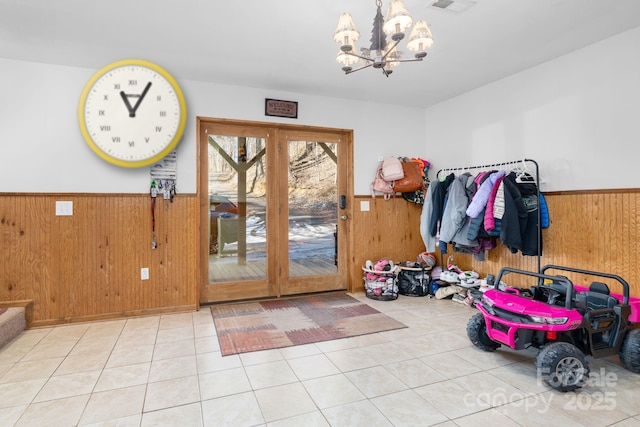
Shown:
11 h 05 min
